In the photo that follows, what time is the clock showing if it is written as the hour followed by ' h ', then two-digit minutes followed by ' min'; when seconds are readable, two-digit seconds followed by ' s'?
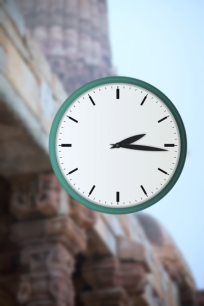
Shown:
2 h 16 min
